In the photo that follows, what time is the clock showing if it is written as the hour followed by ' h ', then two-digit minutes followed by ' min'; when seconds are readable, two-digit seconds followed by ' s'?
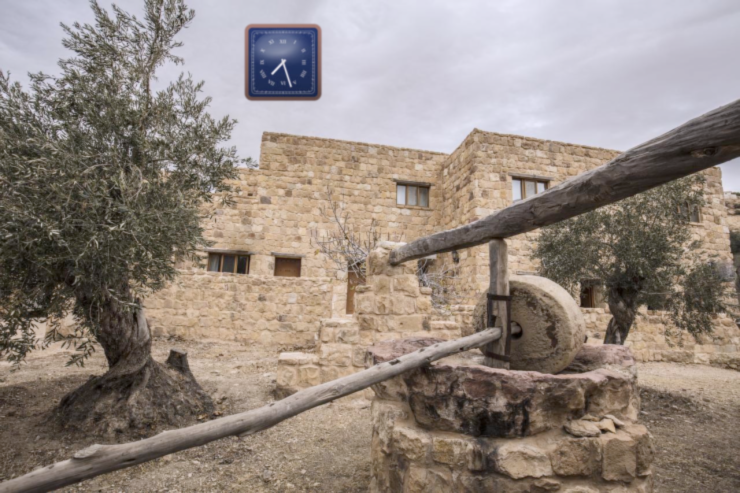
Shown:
7 h 27 min
